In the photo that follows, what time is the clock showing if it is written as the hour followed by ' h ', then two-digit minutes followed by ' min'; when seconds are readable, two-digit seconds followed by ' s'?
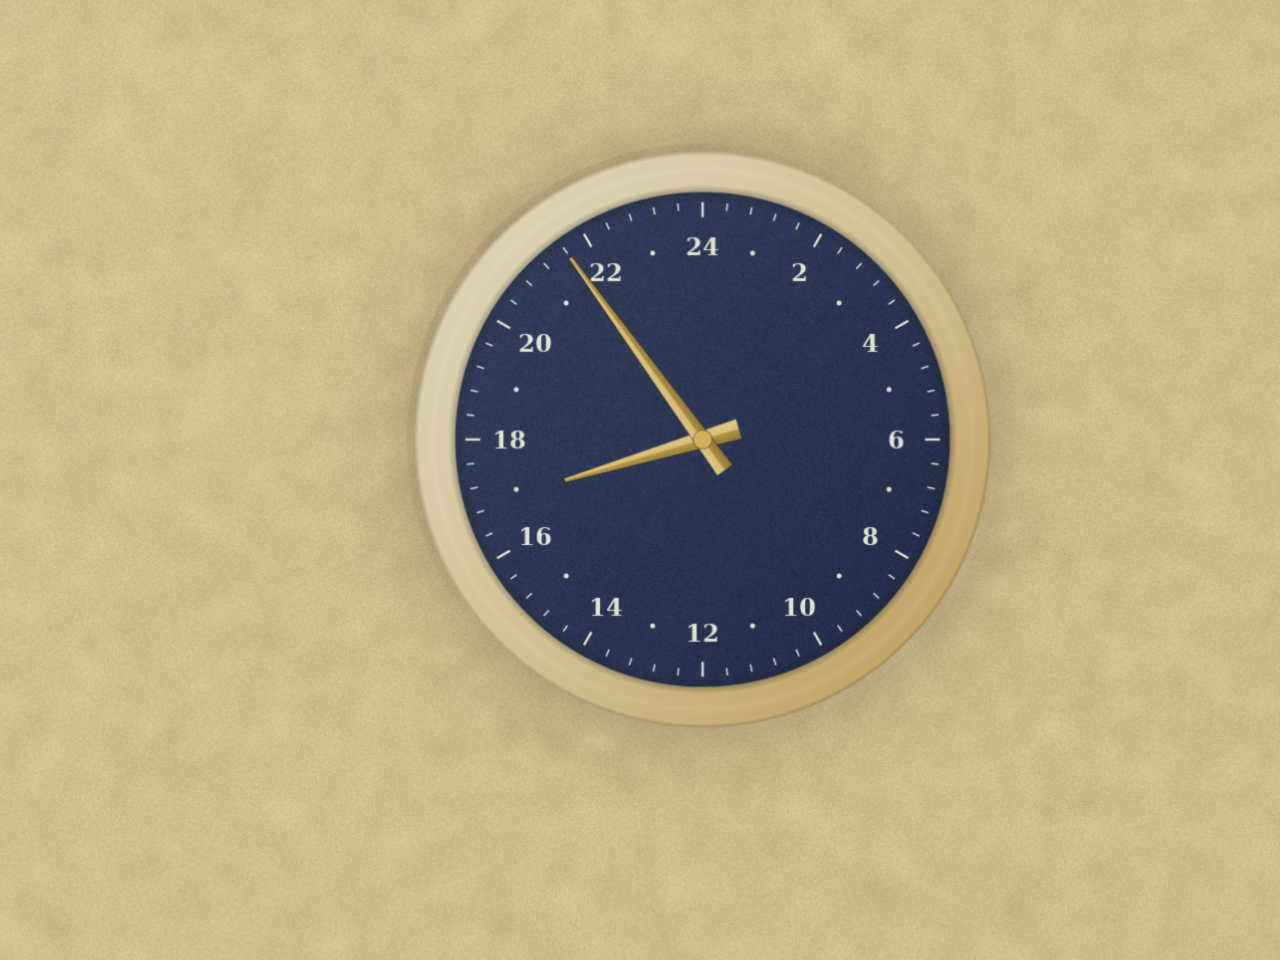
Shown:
16 h 54 min
